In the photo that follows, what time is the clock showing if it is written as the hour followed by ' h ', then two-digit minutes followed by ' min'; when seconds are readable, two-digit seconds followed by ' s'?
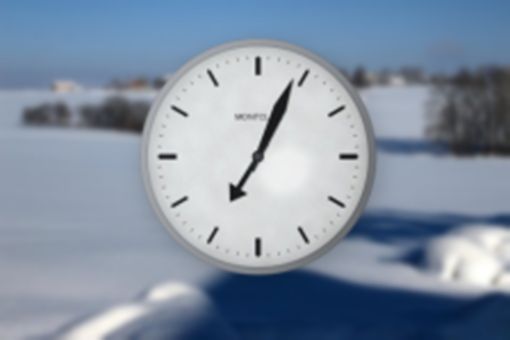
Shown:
7 h 04 min
